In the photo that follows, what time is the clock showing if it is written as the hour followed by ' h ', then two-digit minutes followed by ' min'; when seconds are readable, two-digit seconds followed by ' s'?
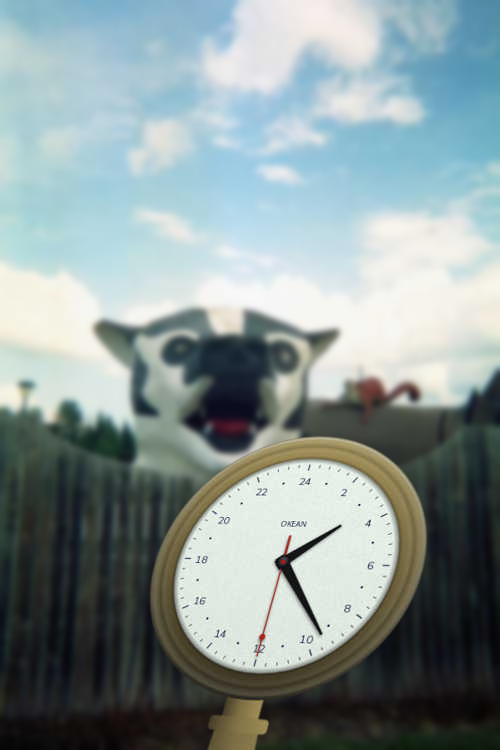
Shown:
3 h 23 min 30 s
